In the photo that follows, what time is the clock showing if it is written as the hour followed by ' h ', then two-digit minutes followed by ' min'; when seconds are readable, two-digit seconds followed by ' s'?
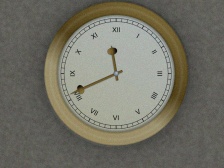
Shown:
11 h 41 min
